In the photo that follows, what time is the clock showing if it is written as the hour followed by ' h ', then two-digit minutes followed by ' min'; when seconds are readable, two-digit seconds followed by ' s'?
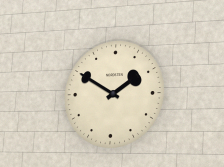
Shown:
1 h 50 min
